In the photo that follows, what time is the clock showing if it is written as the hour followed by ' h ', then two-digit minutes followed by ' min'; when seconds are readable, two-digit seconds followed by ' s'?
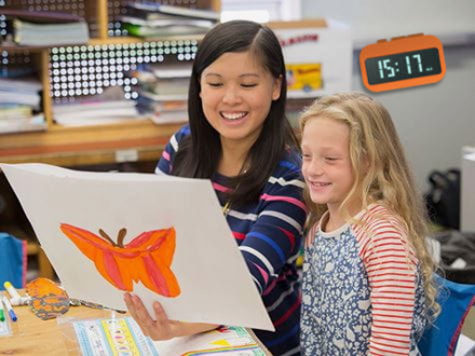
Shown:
15 h 17 min
